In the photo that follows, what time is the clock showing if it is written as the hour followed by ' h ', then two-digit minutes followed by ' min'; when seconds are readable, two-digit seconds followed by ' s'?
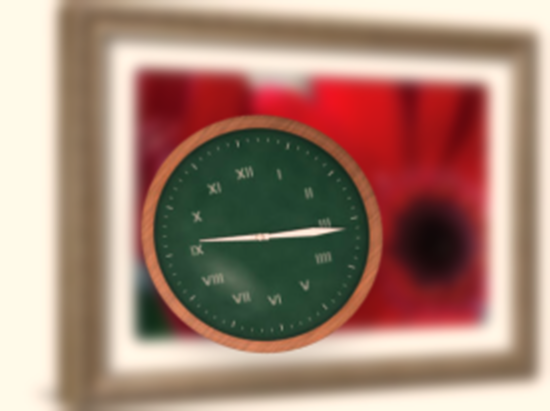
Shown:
9 h 16 min
